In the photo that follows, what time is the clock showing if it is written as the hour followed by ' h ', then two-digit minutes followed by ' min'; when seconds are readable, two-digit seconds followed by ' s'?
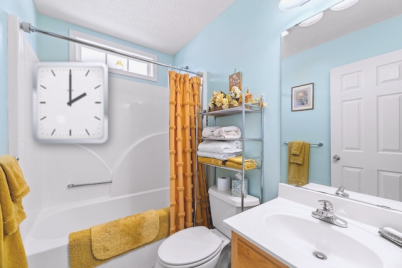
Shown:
2 h 00 min
